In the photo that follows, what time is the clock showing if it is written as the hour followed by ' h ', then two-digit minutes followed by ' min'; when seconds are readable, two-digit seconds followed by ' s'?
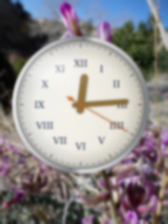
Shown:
12 h 14 min 20 s
